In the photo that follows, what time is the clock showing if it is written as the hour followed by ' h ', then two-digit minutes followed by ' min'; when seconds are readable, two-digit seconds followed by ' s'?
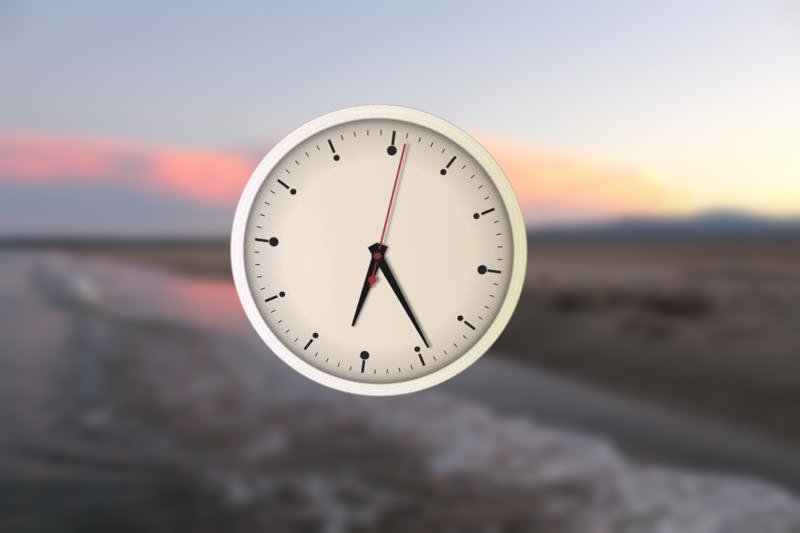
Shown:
6 h 24 min 01 s
